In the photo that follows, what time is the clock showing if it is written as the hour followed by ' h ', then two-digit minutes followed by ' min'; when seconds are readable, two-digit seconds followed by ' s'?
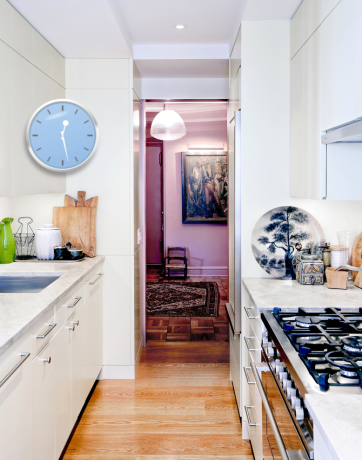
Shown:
12 h 28 min
